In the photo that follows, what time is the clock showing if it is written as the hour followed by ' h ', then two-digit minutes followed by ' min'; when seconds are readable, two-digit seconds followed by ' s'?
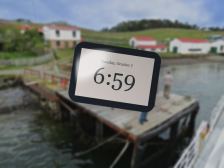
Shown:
6 h 59 min
